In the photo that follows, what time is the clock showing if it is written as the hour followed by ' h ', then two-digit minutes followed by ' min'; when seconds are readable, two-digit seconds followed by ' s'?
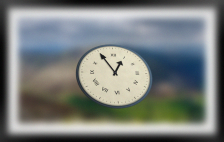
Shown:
12 h 55 min
